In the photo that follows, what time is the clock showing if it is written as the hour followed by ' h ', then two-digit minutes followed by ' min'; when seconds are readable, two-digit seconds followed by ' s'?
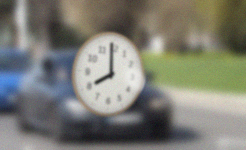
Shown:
7 h 59 min
